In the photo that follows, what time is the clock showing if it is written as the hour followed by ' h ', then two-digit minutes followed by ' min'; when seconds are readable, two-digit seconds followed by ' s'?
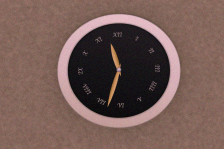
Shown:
11 h 33 min
